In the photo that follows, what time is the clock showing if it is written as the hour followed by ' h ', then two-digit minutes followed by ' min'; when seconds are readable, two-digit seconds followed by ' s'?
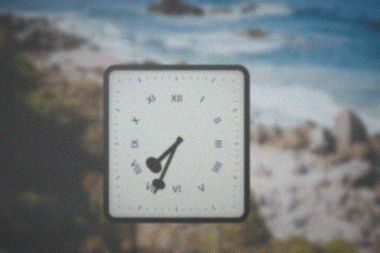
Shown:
7 h 34 min
